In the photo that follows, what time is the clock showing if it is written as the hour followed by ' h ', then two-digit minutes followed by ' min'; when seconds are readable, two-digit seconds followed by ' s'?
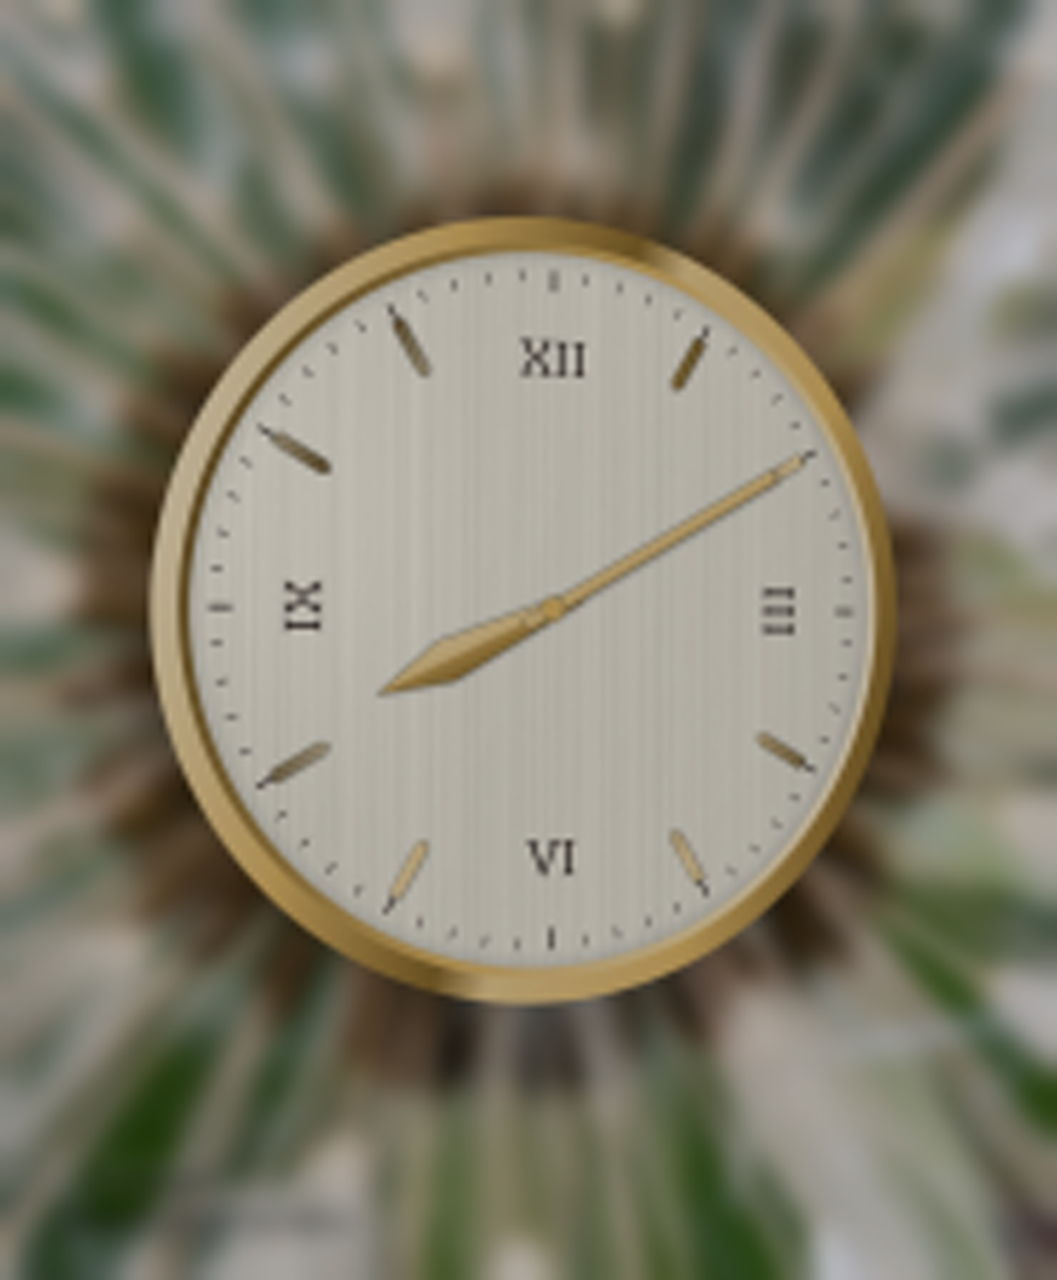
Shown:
8 h 10 min
